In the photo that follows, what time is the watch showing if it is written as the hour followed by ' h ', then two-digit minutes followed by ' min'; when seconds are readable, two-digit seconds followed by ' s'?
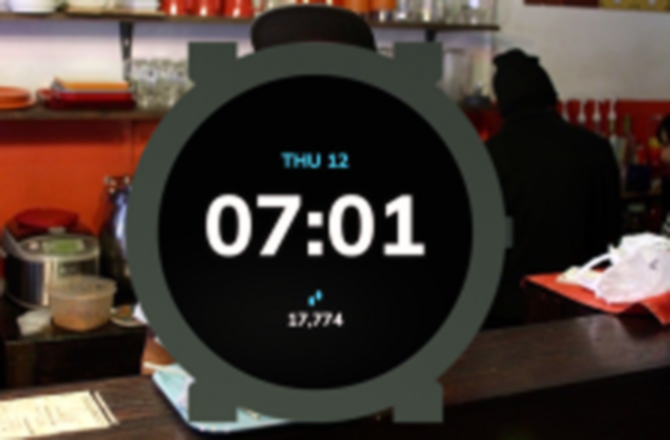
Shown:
7 h 01 min
